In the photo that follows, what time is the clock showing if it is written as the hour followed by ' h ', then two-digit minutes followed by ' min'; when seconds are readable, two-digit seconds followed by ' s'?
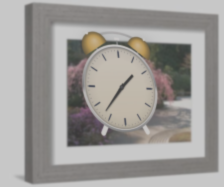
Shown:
1 h 37 min
